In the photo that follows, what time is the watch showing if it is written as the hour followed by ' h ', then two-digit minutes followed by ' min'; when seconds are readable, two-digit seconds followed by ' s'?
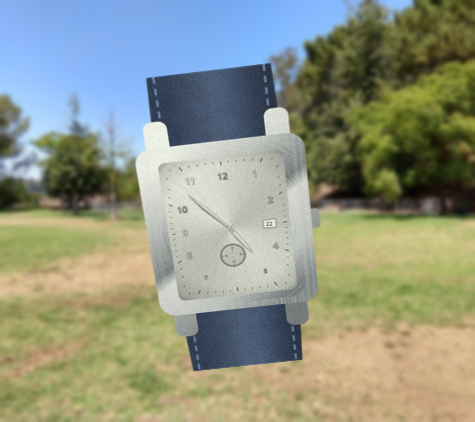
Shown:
4 h 53 min
